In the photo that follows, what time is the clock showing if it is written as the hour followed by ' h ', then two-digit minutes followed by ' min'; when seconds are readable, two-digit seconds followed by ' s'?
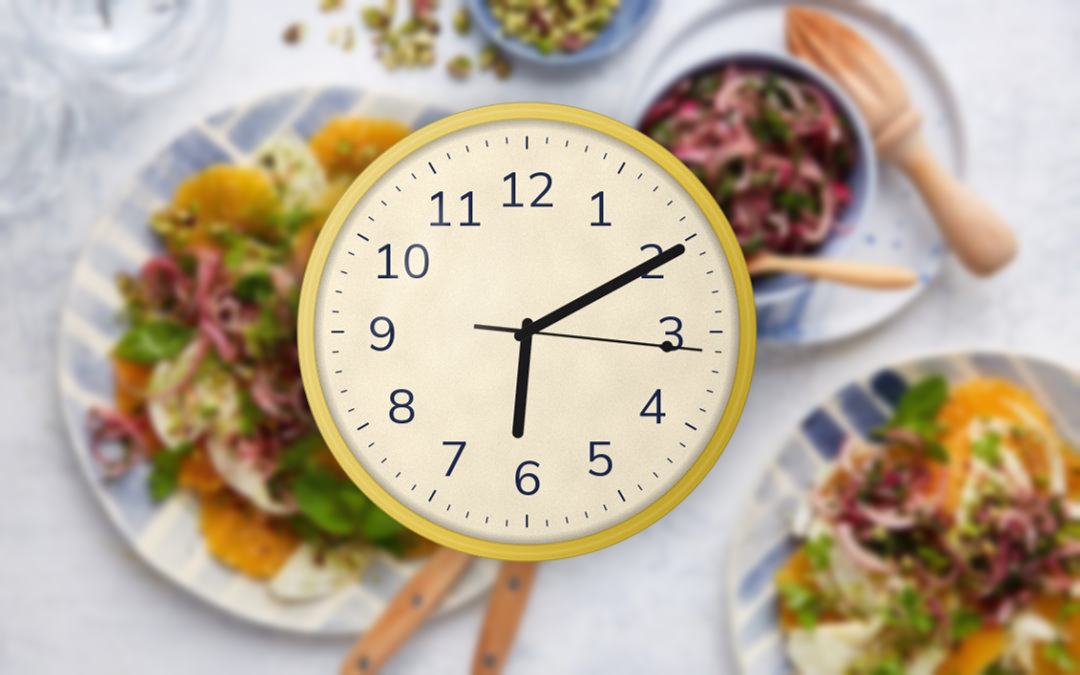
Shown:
6 h 10 min 16 s
